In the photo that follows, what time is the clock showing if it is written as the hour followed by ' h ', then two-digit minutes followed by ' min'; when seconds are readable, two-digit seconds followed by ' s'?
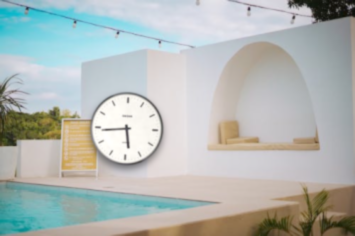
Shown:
5 h 44 min
